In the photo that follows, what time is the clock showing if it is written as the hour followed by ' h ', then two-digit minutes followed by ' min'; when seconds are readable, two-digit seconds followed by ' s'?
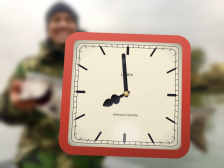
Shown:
7 h 59 min
